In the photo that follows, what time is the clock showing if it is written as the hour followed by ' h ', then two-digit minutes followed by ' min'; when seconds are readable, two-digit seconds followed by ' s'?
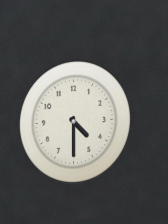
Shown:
4 h 30 min
